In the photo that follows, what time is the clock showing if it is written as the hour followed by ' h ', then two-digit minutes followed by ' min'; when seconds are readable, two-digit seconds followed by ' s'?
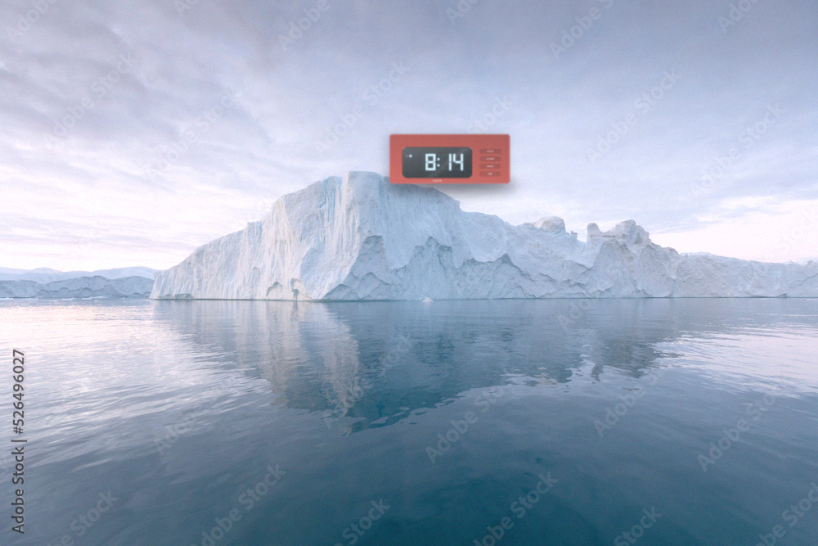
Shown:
8 h 14 min
